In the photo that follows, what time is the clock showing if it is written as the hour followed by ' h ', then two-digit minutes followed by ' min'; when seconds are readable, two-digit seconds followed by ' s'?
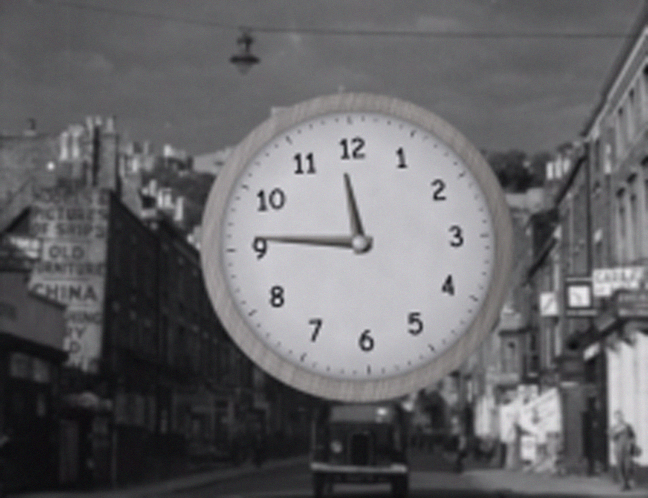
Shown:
11 h 46 min
